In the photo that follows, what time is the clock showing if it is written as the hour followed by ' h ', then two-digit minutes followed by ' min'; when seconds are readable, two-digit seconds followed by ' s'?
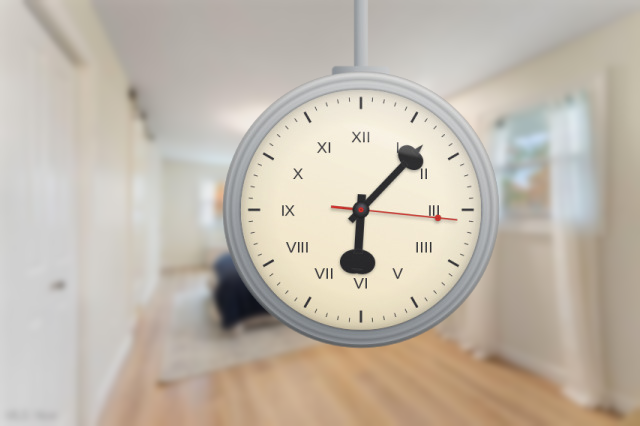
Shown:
6 h 07 min 16 s
